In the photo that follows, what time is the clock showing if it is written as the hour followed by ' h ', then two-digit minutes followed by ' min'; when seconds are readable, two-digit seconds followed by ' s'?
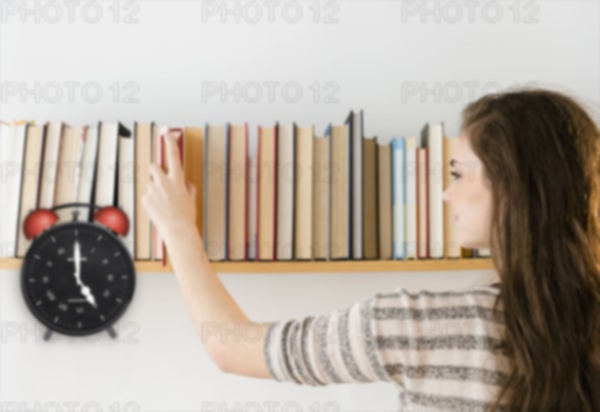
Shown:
5 h 00 min
